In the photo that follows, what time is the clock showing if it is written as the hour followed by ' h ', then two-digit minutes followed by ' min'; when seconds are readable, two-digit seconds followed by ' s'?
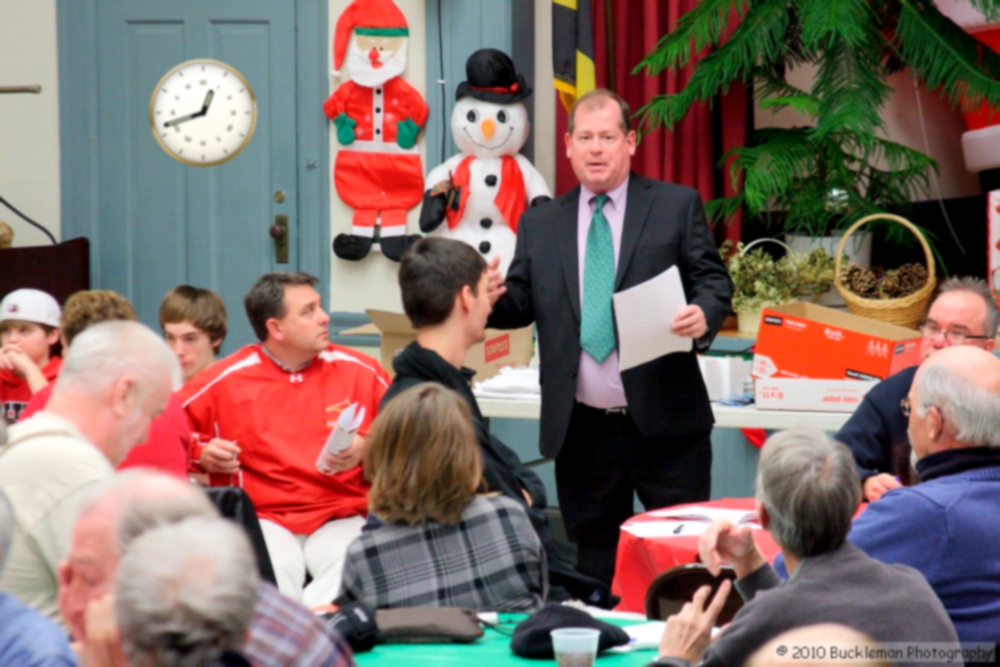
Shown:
12 h 42 min
